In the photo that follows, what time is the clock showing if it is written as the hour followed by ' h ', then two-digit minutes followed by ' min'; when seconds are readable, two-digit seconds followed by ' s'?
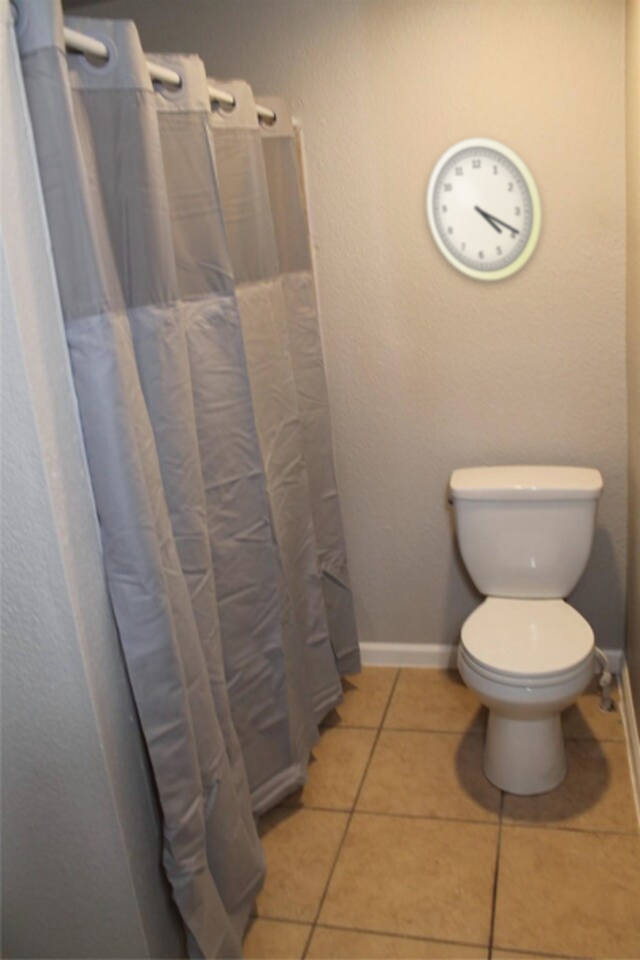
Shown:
4 h 19 min
